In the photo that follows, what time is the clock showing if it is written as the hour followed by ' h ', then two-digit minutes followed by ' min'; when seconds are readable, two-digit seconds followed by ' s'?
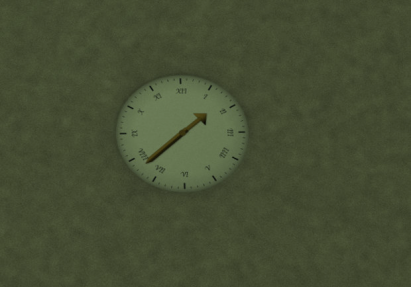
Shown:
1 h 38 min
